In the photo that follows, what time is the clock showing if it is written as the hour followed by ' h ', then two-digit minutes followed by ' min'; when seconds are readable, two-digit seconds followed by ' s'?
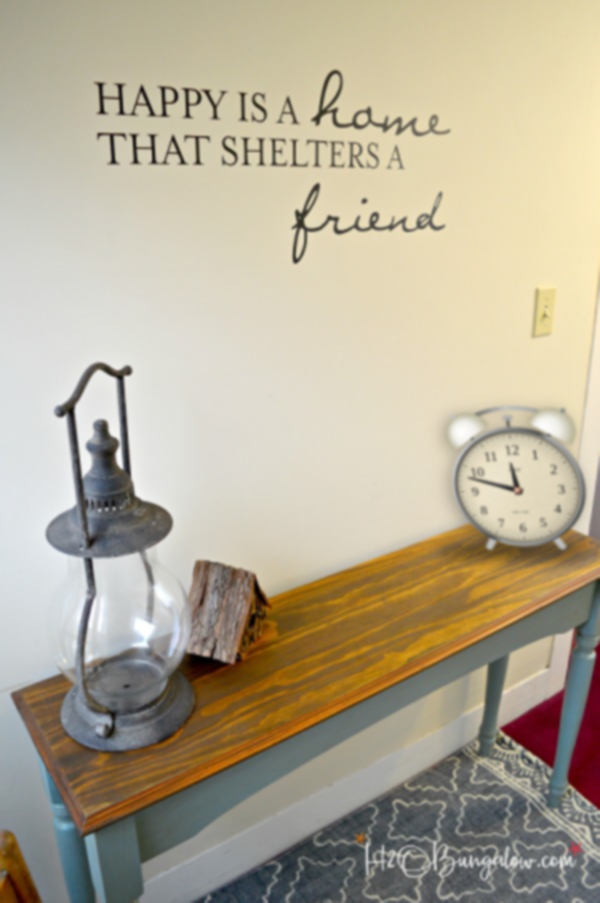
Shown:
11 h 48 min
